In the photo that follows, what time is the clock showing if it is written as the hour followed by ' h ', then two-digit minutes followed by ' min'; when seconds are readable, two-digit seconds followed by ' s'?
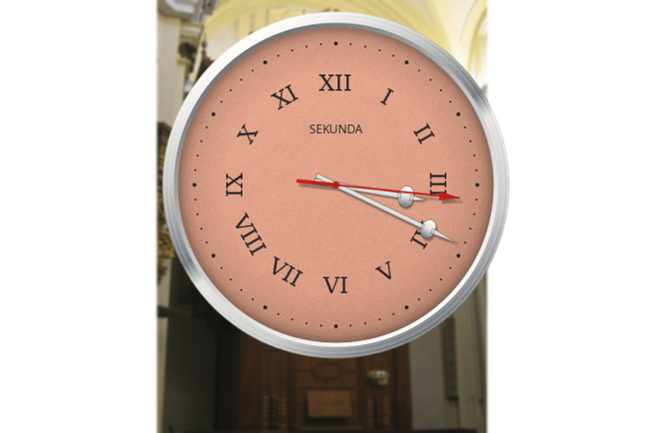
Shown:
3 h 19 min 16 s
